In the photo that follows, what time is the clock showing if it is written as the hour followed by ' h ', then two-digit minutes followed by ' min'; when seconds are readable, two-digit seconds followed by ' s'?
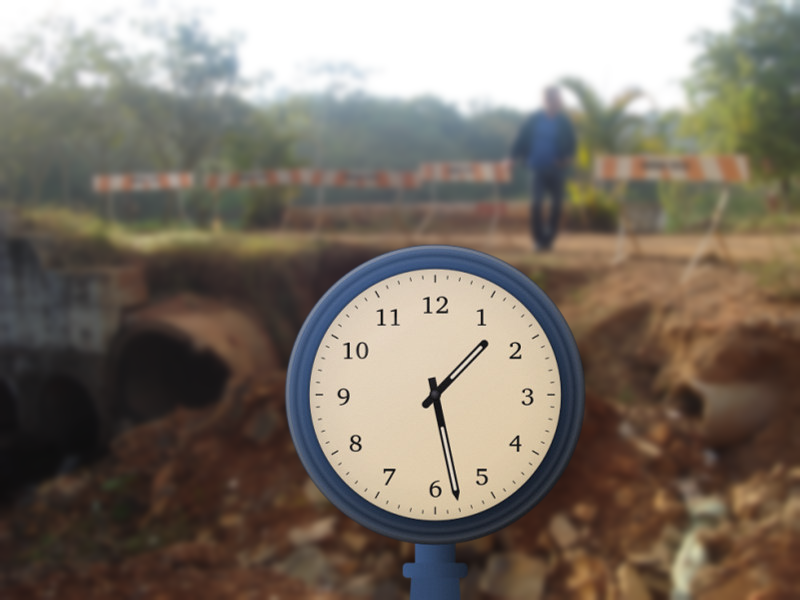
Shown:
1 h 28 min
